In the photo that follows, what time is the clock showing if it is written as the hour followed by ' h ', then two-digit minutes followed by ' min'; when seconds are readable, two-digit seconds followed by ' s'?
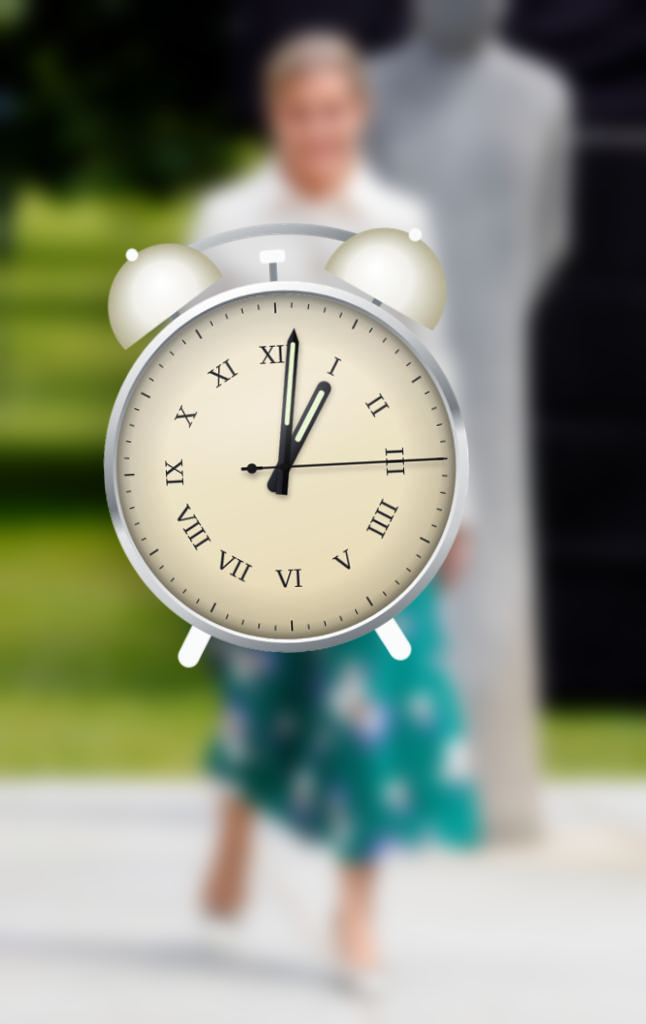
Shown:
1 h 01 min 15 s
